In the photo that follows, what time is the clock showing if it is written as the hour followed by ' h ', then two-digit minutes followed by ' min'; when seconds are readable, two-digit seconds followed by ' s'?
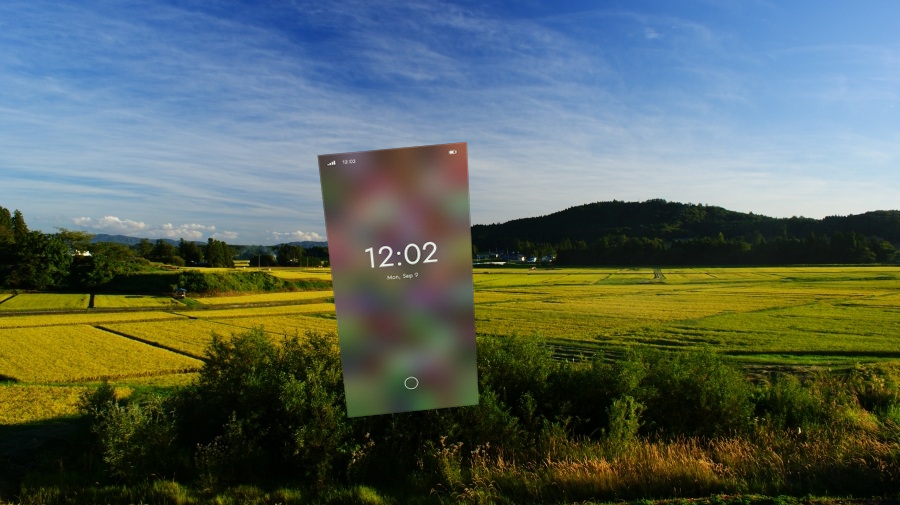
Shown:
12 h 02 min
